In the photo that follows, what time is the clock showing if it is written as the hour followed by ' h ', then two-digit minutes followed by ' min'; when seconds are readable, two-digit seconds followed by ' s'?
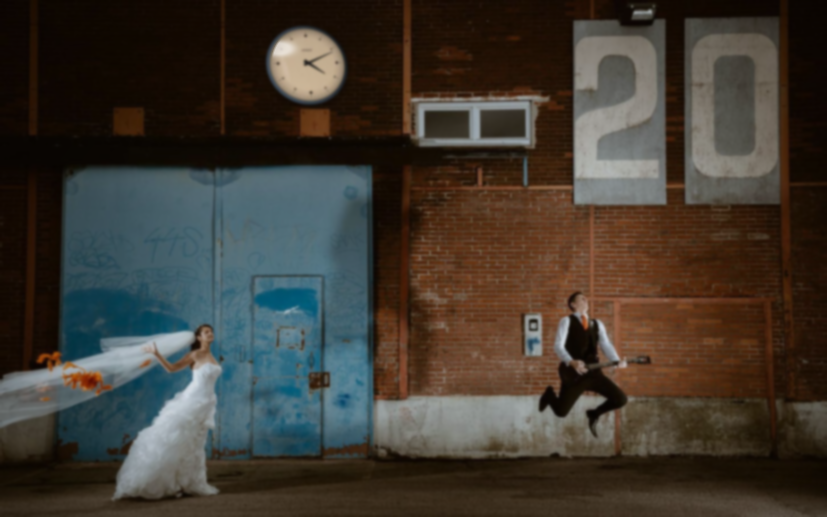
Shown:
4 h 11 min
